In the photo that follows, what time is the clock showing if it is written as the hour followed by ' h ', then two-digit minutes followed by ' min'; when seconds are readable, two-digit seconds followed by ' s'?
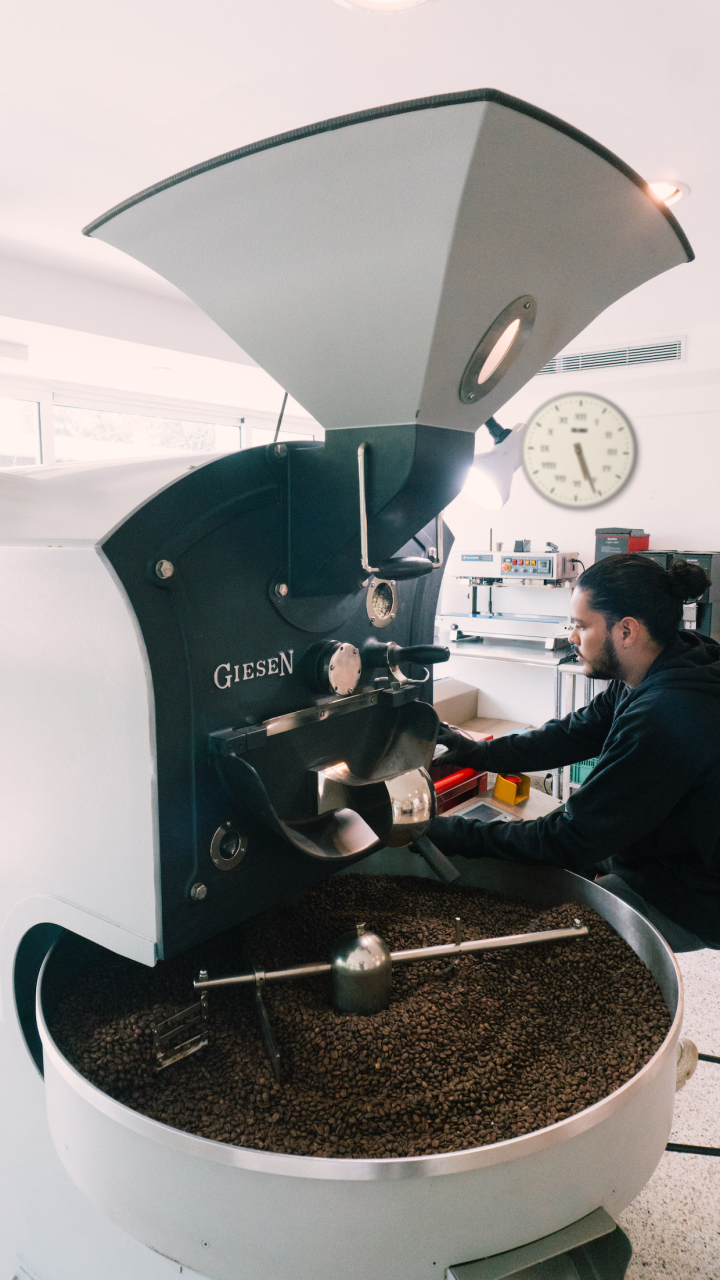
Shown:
5 h 26 min
